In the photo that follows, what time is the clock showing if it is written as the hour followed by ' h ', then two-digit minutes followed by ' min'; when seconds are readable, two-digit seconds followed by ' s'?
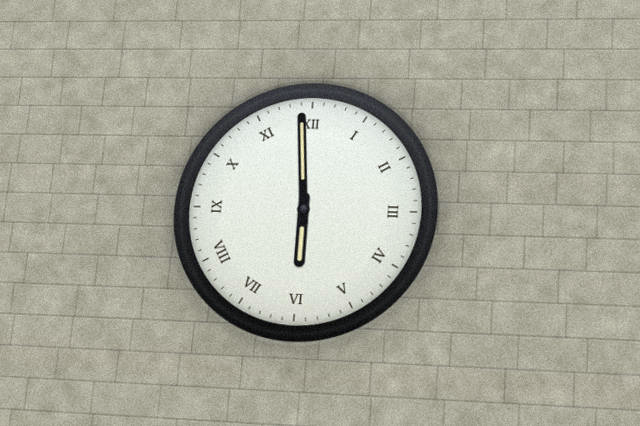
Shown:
5 h 59 min
